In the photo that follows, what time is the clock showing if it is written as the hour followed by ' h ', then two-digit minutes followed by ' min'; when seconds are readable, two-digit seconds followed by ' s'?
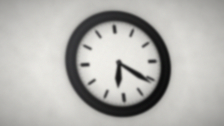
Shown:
6 h 21 min
